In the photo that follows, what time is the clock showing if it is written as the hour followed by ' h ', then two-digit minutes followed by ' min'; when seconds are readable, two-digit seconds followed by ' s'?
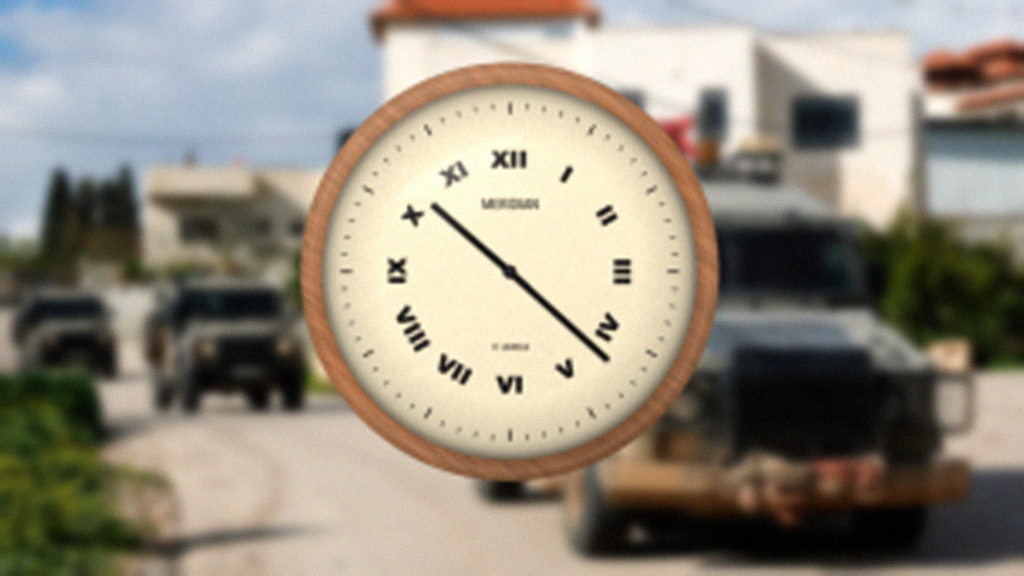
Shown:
10 h 22 min
